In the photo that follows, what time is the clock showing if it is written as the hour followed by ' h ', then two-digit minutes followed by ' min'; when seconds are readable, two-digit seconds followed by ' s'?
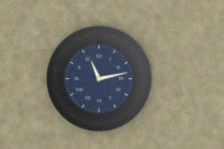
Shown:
11 h 13 min
